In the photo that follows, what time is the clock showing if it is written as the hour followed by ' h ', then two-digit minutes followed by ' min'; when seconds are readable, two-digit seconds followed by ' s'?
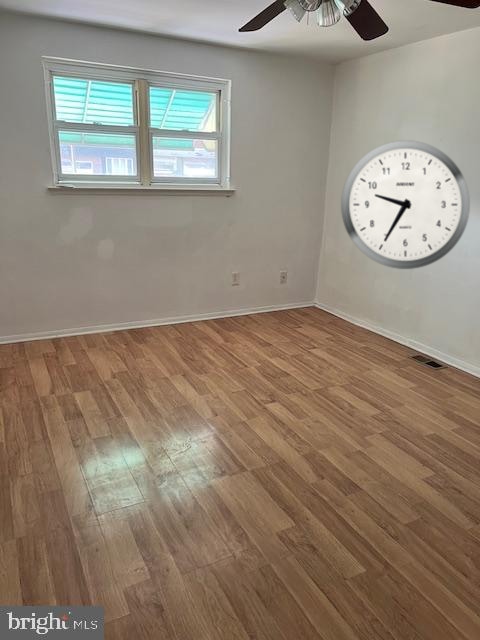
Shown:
9 h 35 min
